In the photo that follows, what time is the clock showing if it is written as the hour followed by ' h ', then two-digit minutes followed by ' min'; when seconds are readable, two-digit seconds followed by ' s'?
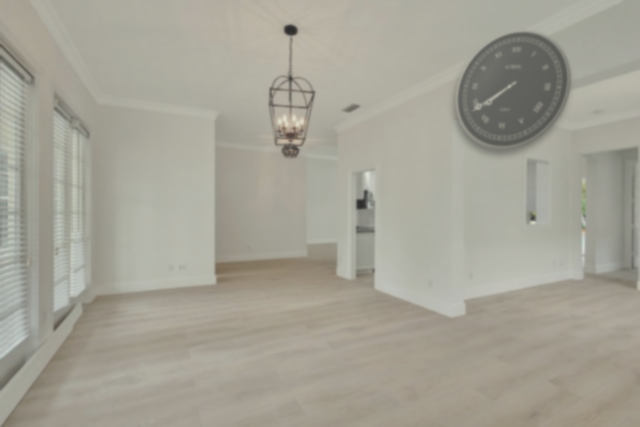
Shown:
7 h 39 min
